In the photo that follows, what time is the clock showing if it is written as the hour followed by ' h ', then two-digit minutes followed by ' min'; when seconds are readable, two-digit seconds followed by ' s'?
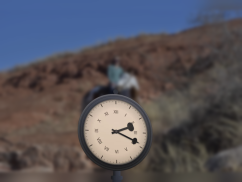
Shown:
2 h 19 min
